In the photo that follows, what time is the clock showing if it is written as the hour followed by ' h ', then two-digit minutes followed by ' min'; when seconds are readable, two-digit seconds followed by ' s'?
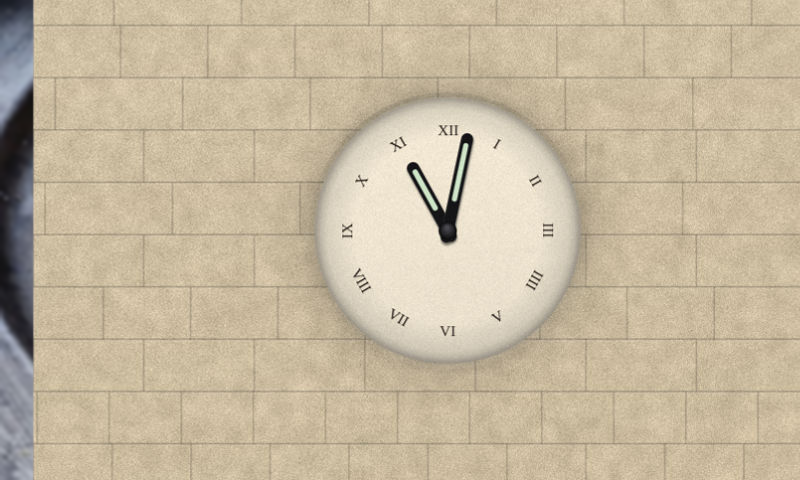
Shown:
11 h 02 min
